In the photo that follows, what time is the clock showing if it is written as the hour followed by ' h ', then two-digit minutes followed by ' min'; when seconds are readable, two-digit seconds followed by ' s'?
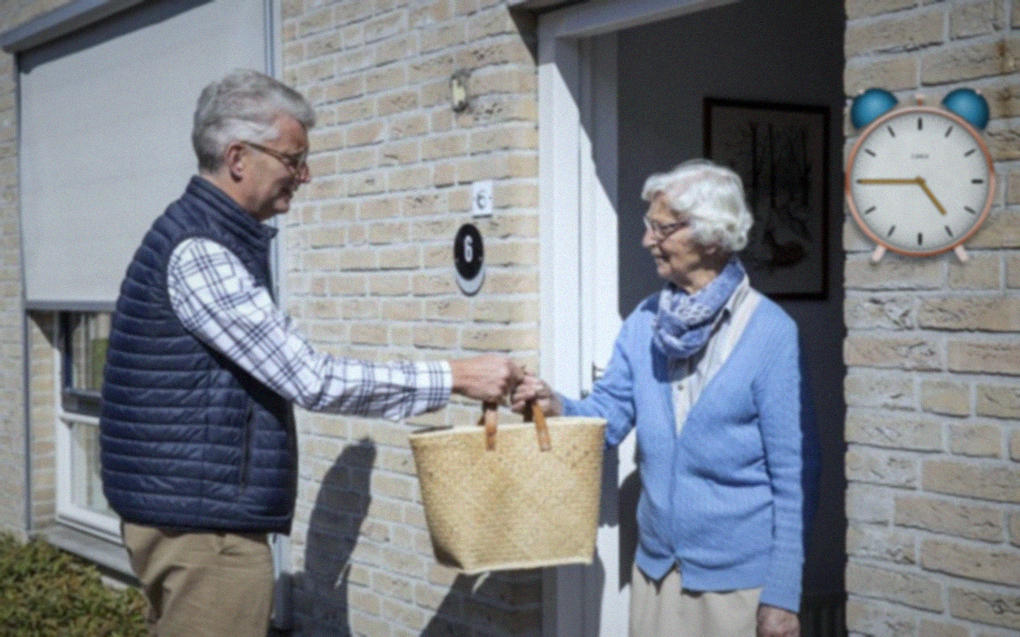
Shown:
4 h 45 min
